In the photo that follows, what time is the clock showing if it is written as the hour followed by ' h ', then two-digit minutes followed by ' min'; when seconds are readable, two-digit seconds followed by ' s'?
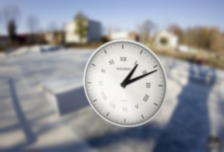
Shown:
1 h 11 min
